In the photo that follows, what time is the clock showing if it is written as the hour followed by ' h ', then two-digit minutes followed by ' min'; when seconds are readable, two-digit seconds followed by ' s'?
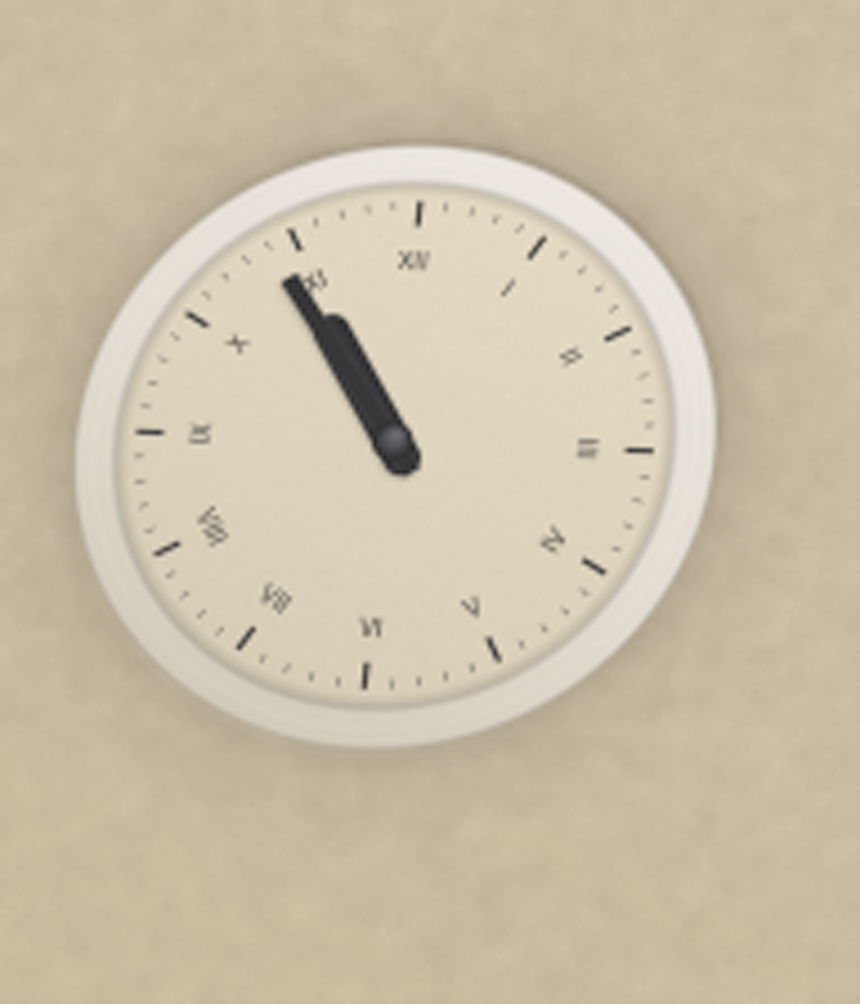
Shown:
10 h 54 min
